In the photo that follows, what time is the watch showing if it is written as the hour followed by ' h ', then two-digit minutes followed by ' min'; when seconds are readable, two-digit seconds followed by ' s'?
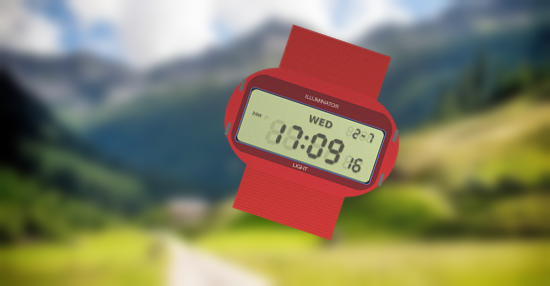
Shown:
17 h 09 min 16 s
